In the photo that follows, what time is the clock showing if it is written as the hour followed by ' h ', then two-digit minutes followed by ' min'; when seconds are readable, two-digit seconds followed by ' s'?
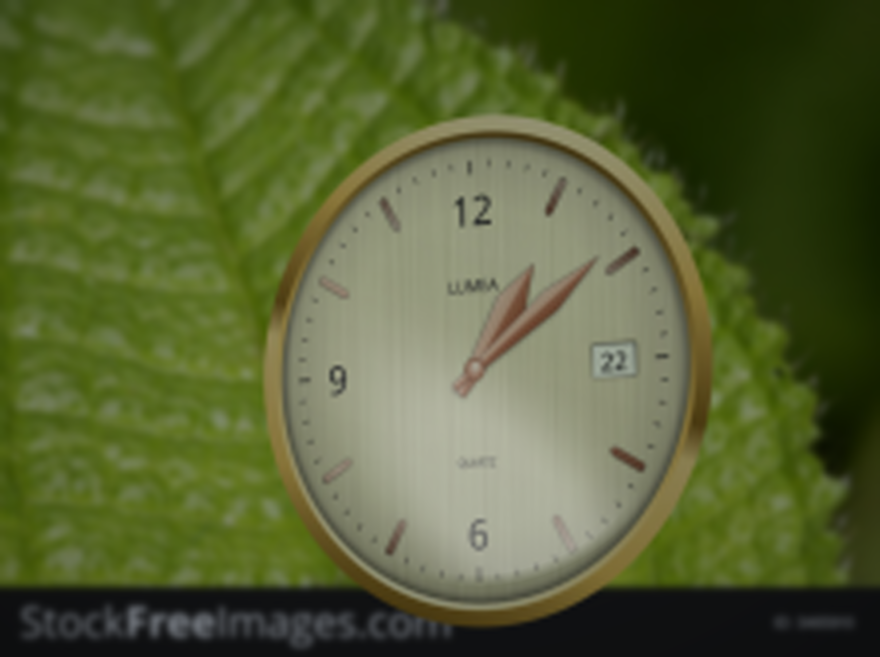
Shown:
1 h 09 min
